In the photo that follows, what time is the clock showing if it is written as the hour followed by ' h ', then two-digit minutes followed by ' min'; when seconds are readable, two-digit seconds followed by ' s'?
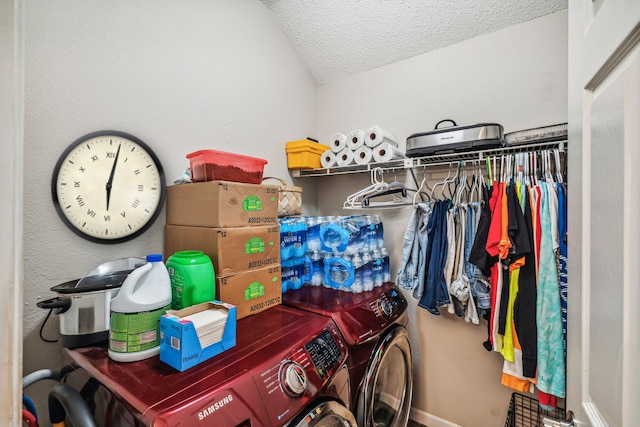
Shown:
6 h 02 min
